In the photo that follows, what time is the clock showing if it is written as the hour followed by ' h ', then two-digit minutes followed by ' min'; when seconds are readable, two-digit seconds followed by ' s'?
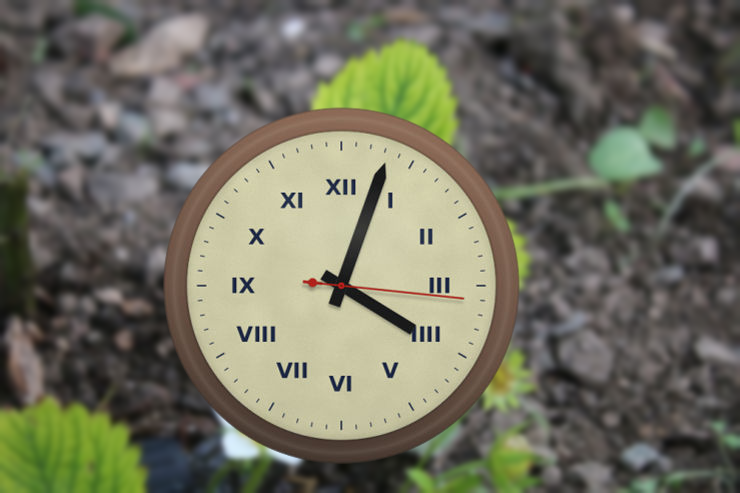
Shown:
4 h 03 min 16 s
